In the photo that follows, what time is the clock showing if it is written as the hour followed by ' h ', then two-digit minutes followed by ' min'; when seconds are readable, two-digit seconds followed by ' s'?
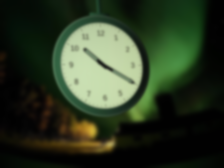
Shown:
10 h 20 min
